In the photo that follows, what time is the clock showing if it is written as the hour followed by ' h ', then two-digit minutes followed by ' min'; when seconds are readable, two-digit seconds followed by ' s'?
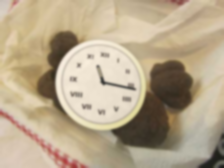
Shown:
11 h 16 min
